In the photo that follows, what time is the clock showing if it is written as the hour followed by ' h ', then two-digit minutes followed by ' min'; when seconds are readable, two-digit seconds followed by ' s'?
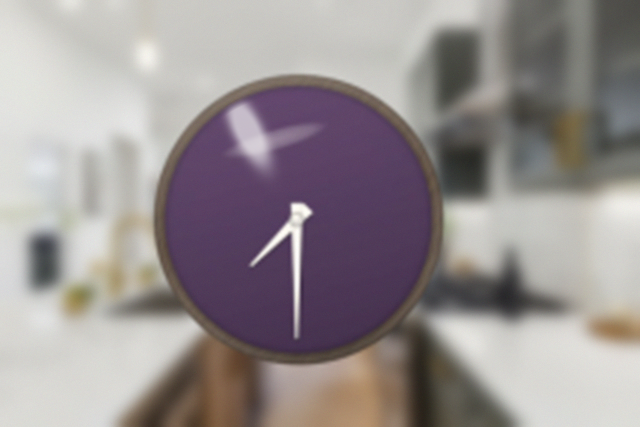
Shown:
7 h 30 min
